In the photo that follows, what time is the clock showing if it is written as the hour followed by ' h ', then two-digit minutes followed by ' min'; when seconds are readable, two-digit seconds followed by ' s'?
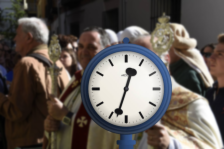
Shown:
12 h 33 min
